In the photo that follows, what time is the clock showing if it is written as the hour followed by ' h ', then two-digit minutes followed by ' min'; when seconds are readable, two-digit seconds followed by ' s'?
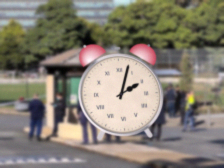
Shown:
2 h 03 min
